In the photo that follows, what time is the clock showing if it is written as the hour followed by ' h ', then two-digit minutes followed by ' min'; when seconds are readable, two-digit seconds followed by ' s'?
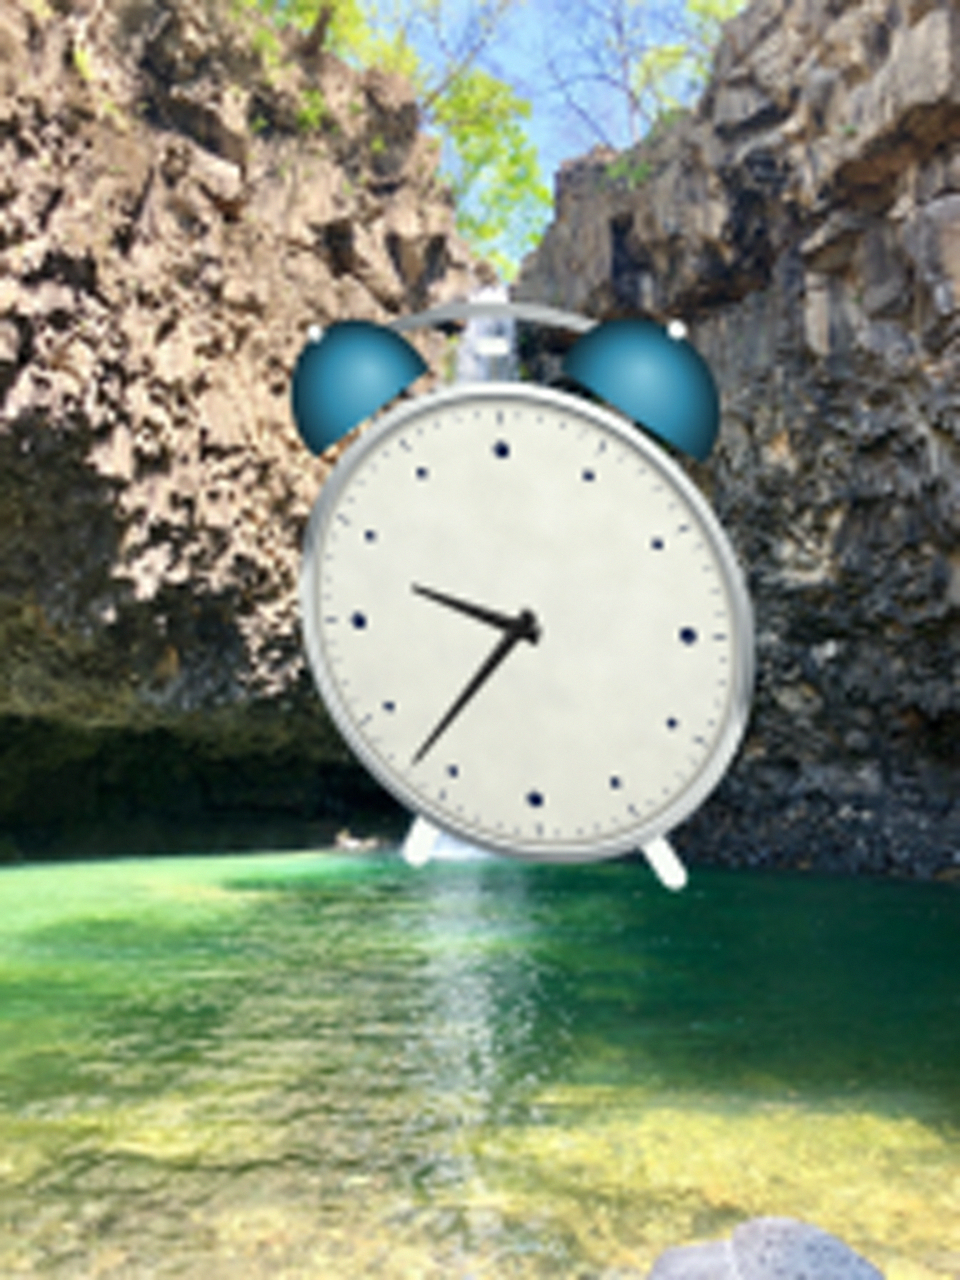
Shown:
9 h 37 min
